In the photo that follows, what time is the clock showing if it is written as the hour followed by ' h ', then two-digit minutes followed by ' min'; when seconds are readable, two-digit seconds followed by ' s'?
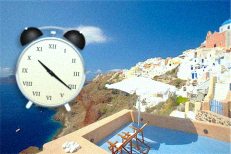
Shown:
10 h 21 min
